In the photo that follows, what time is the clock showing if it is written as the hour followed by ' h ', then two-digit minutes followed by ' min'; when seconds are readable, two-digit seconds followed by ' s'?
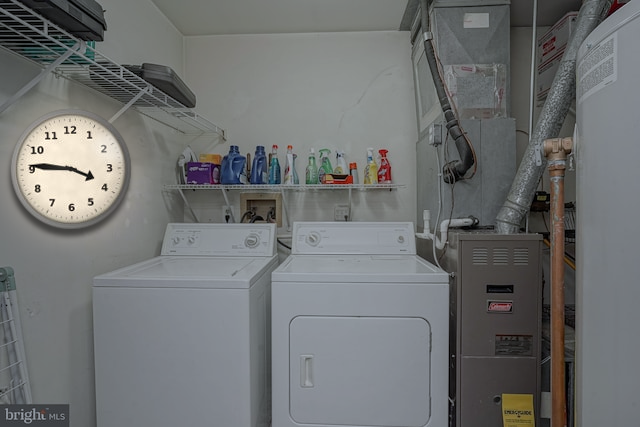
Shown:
3 h 46 min
